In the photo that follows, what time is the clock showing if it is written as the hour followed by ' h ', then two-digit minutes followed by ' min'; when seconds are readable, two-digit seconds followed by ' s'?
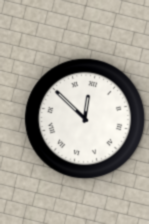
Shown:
11 h 50 min
